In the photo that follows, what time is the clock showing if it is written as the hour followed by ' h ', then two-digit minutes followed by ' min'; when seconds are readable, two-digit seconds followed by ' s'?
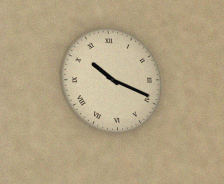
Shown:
10 h 19 min
